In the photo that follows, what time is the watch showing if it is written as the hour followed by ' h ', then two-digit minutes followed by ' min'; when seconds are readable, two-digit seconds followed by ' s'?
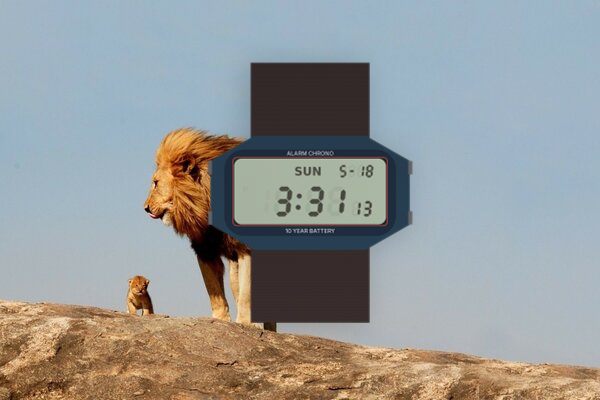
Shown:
3 h 31 min 13 s
